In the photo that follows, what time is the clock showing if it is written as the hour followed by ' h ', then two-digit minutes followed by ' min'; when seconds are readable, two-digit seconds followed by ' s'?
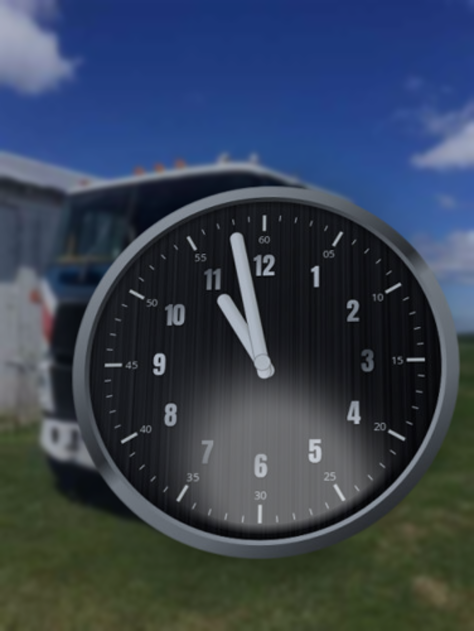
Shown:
10 h 58 min
